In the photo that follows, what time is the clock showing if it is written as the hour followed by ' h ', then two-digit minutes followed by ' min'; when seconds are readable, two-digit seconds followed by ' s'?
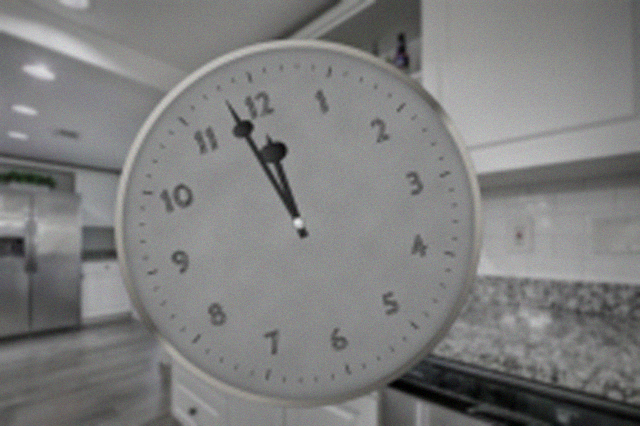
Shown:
11 h 58 min
